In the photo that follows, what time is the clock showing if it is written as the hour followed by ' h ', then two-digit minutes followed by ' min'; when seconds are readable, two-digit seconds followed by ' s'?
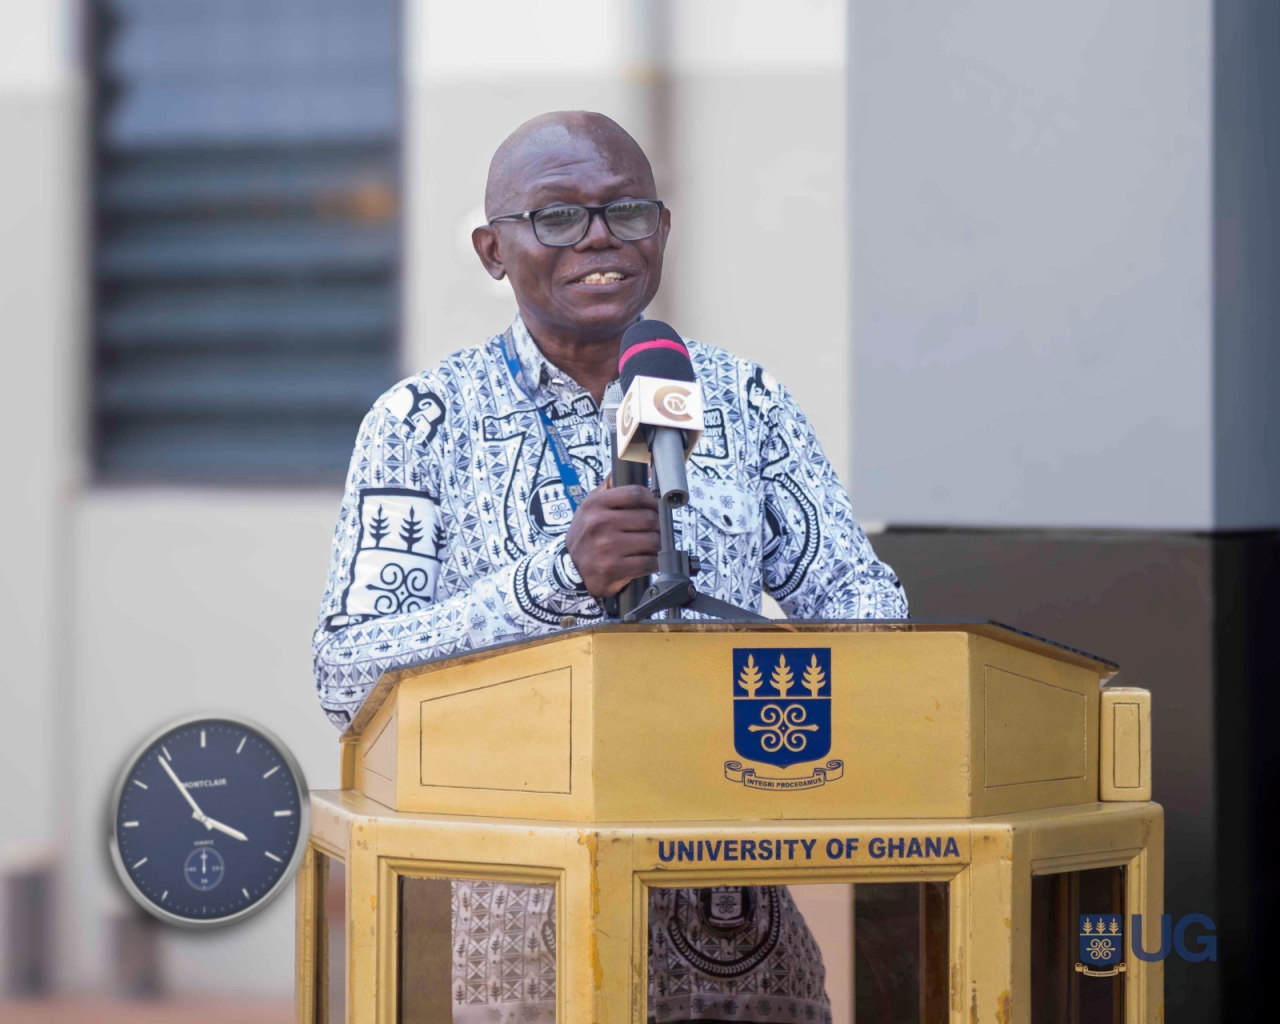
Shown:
3 h 54 min
